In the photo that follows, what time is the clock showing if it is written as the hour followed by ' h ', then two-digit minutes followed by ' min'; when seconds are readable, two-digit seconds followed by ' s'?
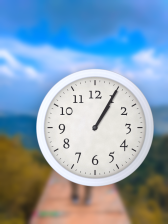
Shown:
1 h 05 min
